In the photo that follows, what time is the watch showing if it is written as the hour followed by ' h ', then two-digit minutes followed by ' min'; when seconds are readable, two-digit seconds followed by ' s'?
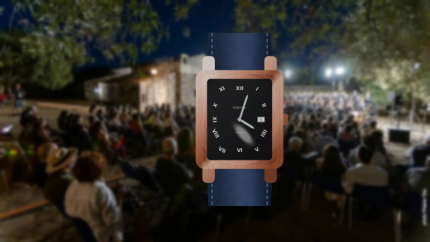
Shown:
4 h 03 min
